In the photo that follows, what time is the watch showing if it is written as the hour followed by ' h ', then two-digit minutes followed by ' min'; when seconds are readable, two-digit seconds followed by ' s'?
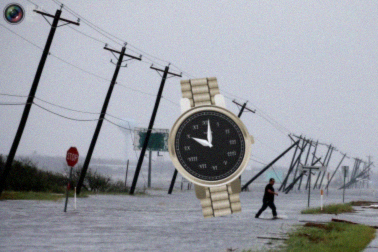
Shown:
10 h 01 min
